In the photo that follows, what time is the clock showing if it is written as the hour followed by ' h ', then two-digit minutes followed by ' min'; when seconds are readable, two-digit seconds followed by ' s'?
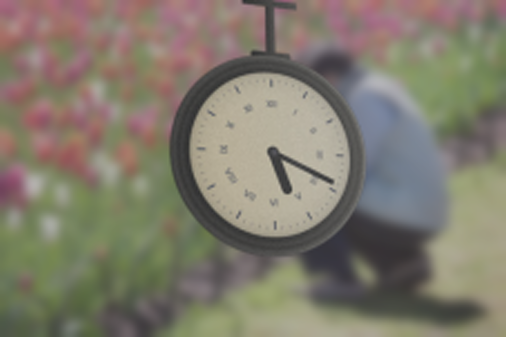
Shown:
5 h 19 min
